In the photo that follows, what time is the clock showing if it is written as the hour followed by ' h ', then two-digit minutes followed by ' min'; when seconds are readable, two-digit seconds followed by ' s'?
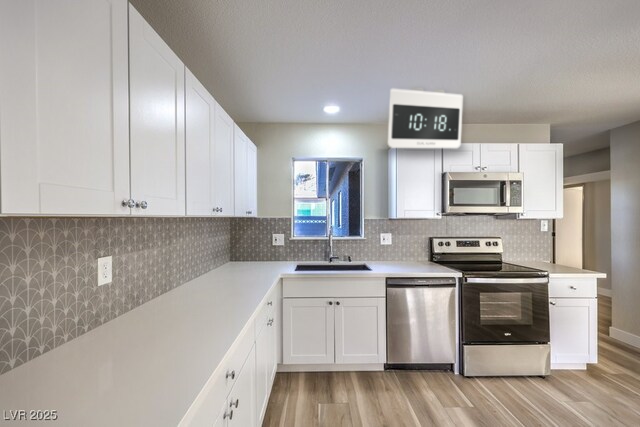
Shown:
10 h 18 min
